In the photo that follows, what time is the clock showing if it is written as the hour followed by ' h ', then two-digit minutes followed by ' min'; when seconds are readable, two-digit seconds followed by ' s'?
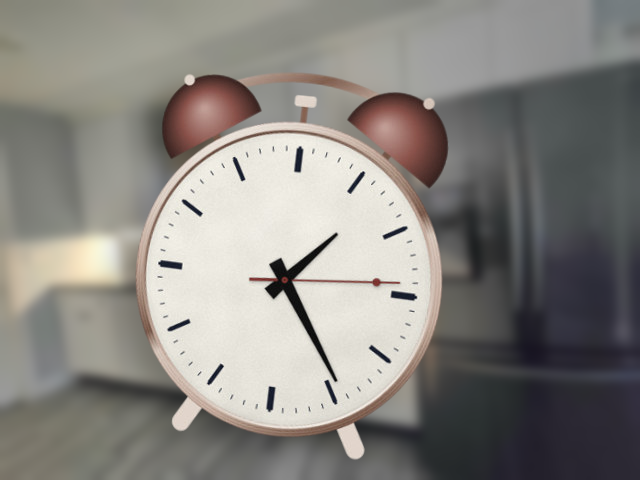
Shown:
1 h 24 min 14 s
